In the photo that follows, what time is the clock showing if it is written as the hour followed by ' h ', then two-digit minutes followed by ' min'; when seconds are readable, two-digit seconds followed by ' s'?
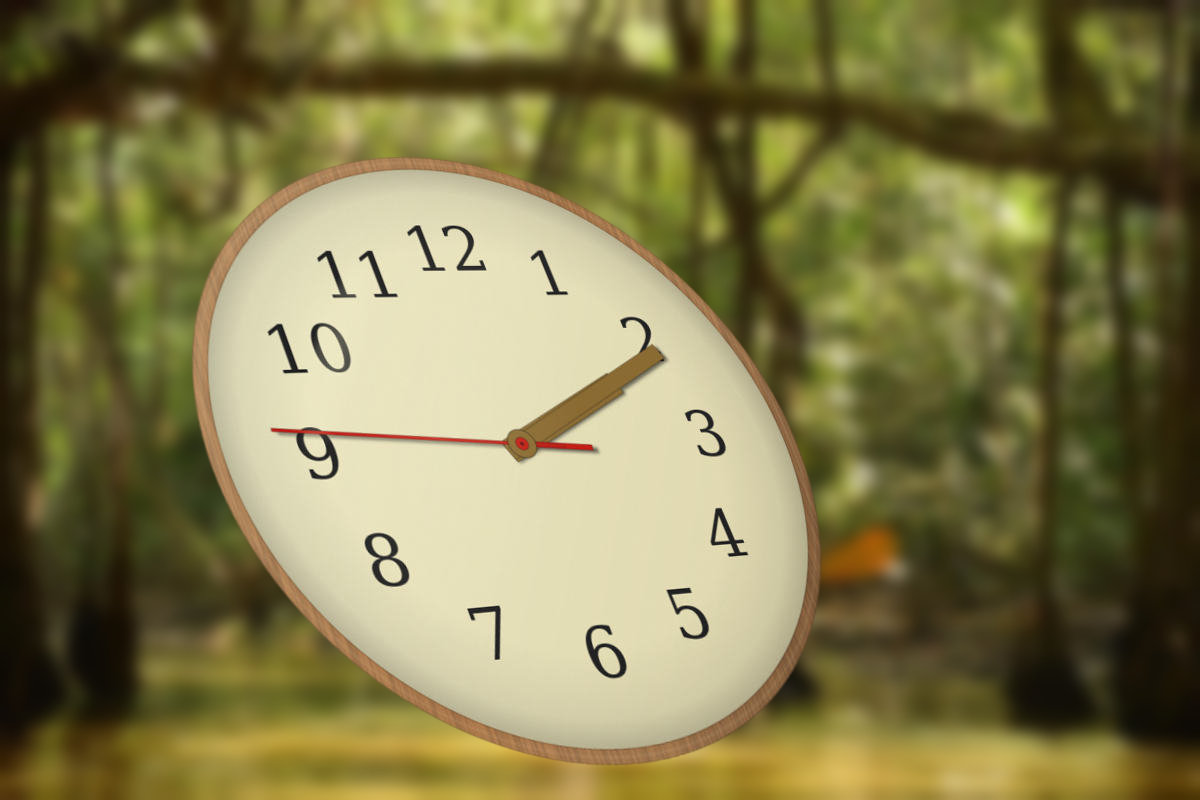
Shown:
2 h 10 min 46 s
